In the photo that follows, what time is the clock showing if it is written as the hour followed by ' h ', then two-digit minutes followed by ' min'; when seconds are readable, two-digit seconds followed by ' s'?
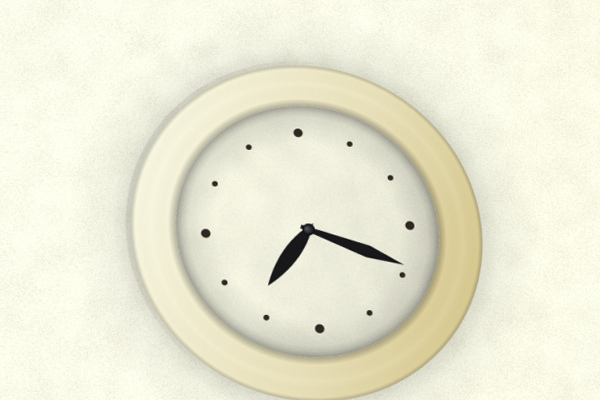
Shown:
7 h 19 min
